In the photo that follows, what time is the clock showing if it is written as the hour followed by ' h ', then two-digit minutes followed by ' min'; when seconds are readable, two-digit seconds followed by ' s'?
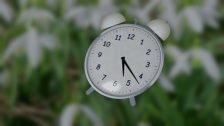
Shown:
5 h 22 min
